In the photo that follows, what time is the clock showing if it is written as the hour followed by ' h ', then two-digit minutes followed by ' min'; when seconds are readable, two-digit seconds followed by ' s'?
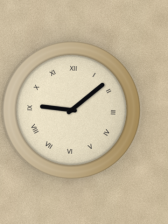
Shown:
9 h 08 min
